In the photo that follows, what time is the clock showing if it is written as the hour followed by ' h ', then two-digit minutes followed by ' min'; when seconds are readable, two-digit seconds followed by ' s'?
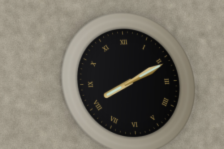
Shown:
8 h 11 min
